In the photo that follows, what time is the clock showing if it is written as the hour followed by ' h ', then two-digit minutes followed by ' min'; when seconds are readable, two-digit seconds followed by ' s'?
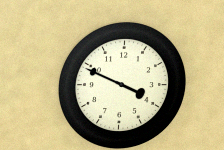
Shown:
3 h 49 min
